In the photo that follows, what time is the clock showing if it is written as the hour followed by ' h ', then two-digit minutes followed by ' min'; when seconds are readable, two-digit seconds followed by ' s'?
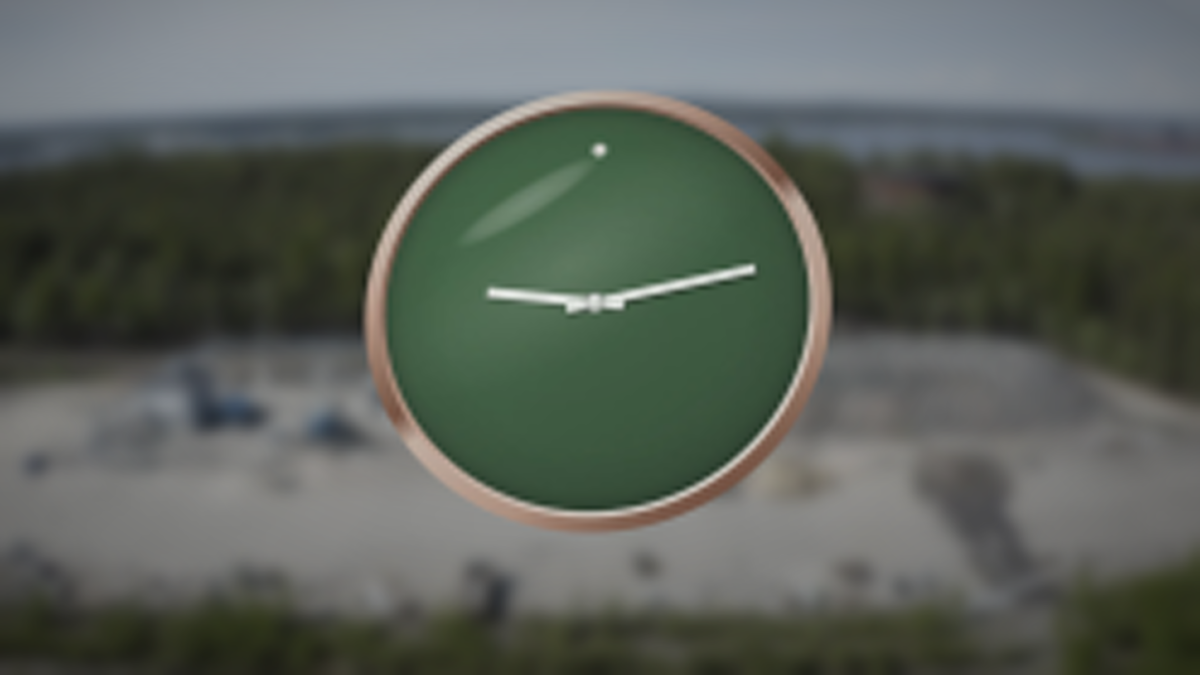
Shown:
9 h 13 min
